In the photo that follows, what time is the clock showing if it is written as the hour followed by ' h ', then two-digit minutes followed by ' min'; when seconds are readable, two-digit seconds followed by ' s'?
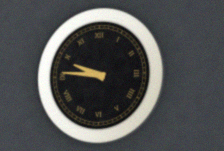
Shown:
9 h 46 min
